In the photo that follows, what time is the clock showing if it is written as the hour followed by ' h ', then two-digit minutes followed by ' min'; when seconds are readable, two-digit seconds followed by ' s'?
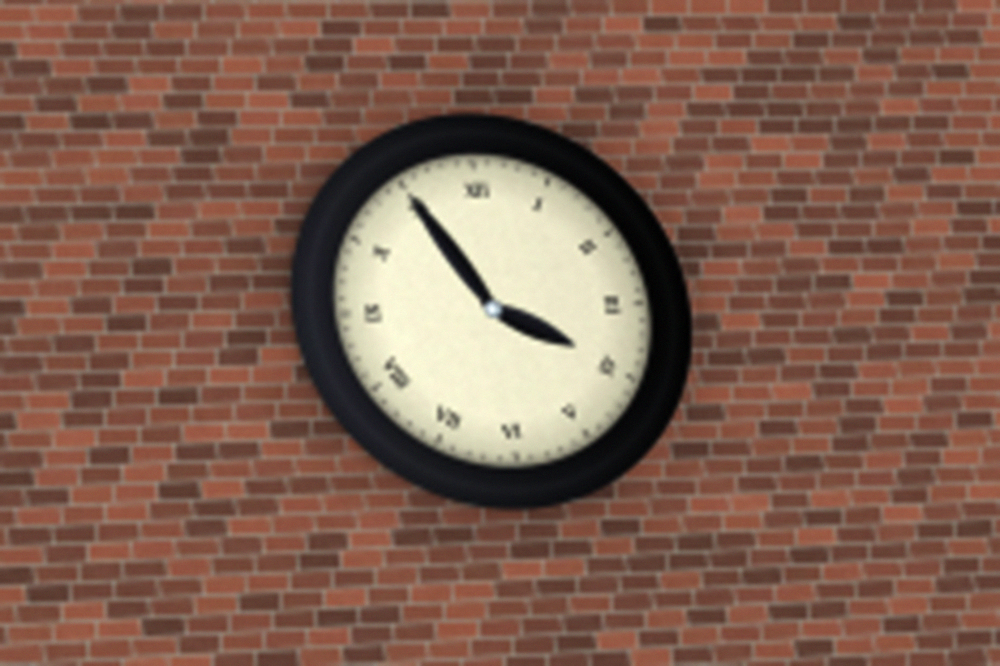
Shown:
3 h 55 min
